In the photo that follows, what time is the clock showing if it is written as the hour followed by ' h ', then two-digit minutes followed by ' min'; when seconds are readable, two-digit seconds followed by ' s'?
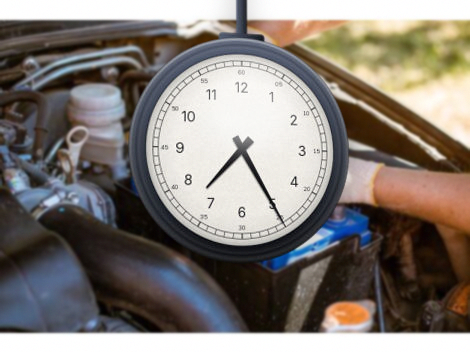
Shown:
7 h 25 min
